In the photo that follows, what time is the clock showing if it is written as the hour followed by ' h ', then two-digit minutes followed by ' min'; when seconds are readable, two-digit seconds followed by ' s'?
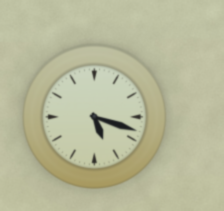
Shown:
5 h 18 min
